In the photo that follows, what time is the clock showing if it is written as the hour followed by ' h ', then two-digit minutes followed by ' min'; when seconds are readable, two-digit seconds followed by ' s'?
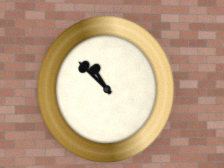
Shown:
10 h 52 min
